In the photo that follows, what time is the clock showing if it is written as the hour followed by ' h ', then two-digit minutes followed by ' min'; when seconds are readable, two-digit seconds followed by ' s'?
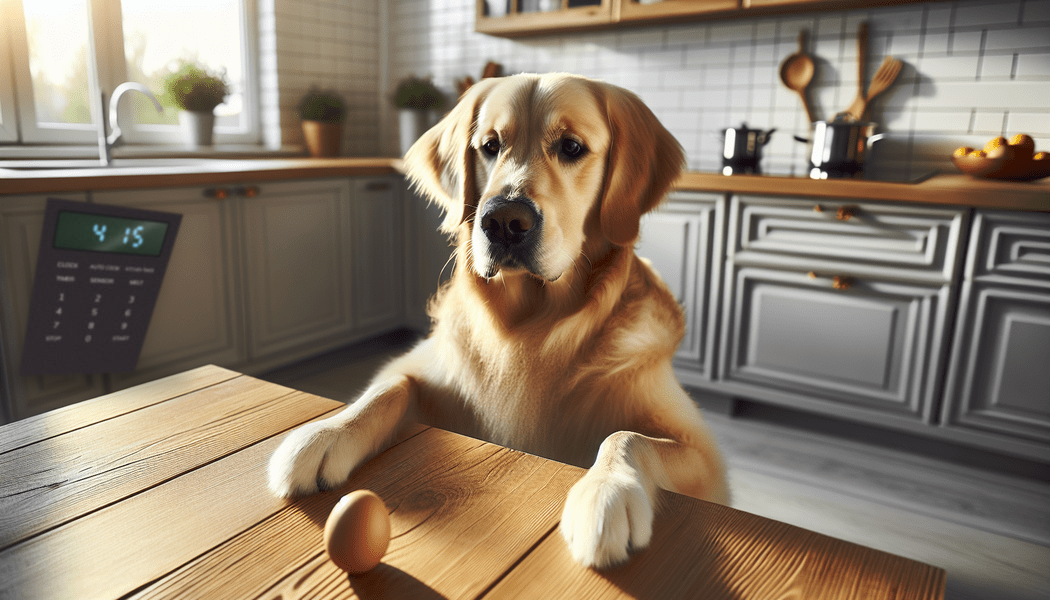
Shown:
4 h 15 min
